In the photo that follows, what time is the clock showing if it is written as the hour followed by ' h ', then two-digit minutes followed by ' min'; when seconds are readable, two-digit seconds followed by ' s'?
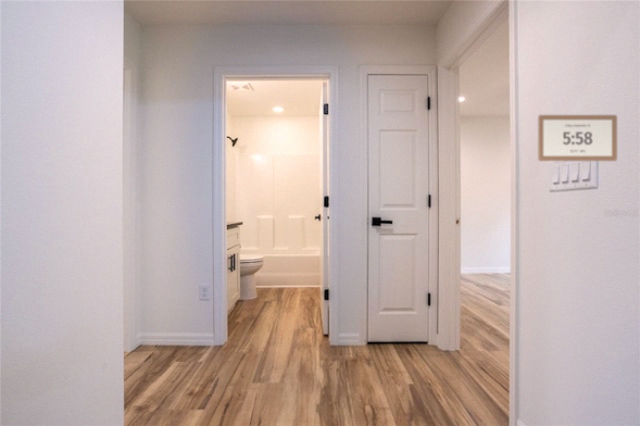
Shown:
5 h 58 min
